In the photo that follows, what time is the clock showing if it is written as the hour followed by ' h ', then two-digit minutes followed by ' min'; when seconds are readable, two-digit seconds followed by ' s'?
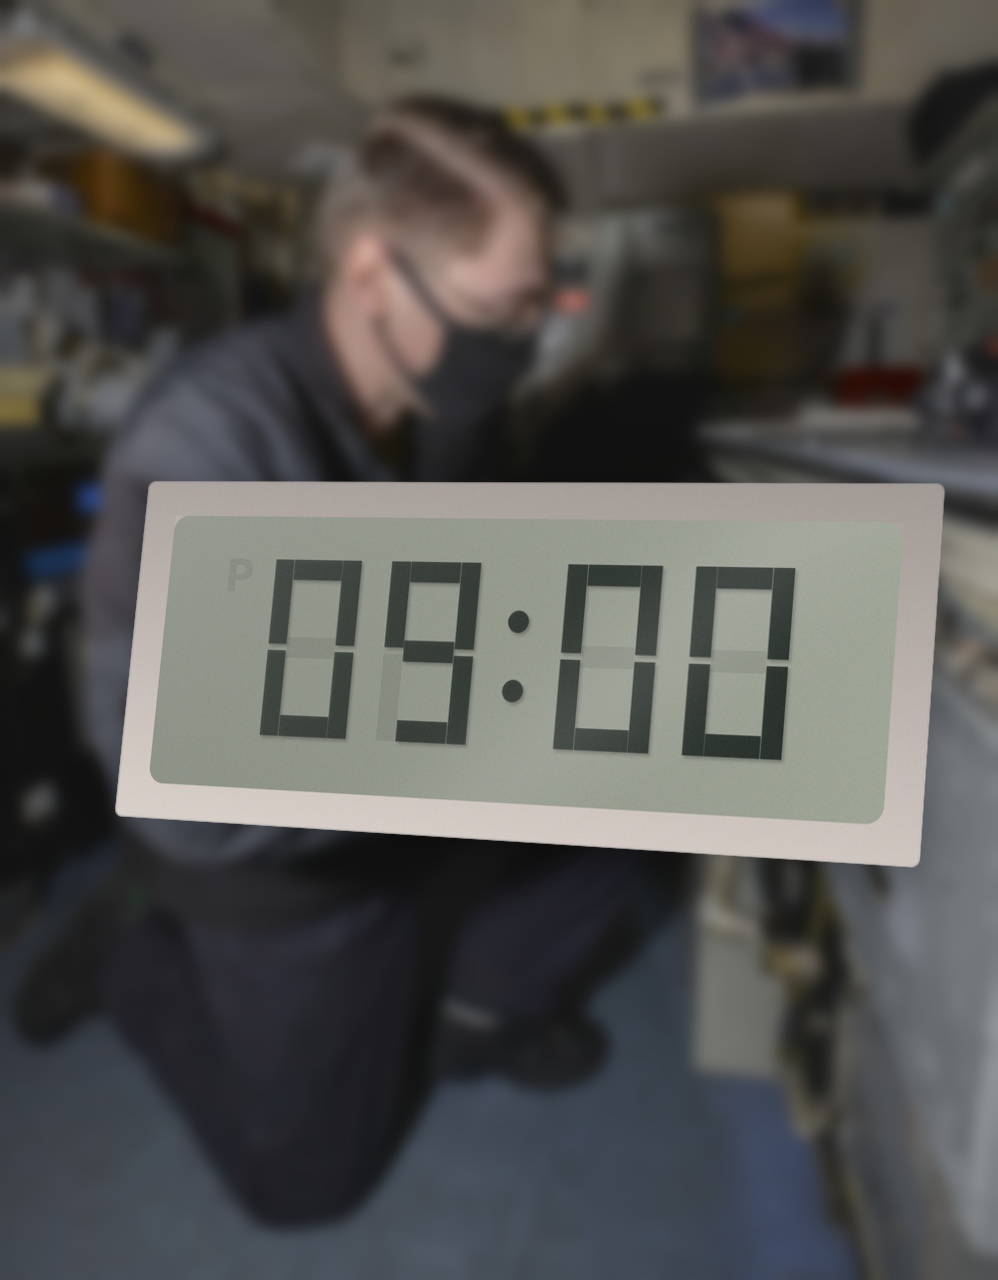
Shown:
9 h 00 min
